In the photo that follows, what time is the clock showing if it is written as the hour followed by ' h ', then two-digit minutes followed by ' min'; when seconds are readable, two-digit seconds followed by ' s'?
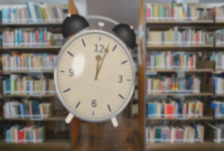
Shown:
12 h 03 min
